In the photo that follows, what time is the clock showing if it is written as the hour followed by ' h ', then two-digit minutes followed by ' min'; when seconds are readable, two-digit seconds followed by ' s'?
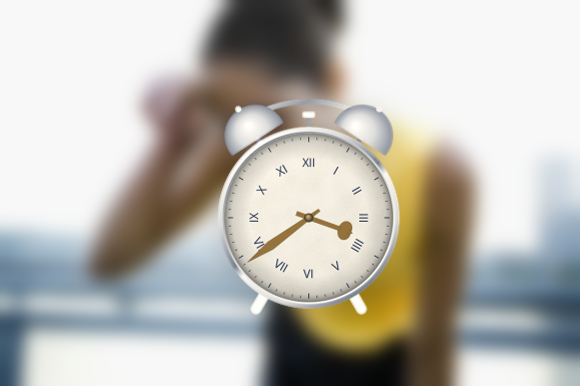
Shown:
3 h 39 min
